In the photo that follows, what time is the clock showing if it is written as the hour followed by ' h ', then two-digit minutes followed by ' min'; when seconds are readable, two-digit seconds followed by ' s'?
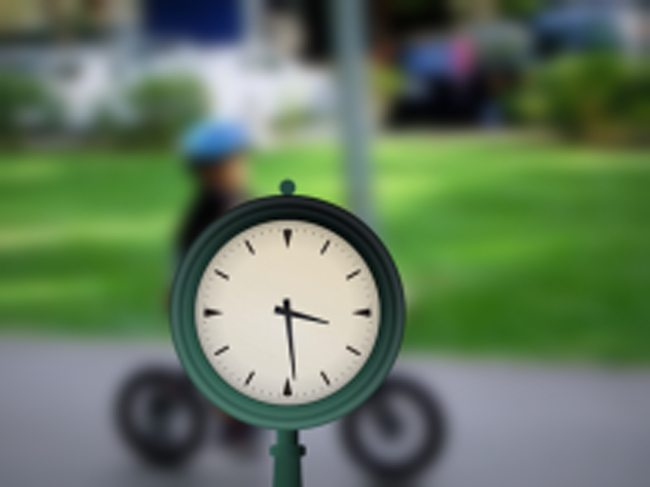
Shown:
3 h 29 min
